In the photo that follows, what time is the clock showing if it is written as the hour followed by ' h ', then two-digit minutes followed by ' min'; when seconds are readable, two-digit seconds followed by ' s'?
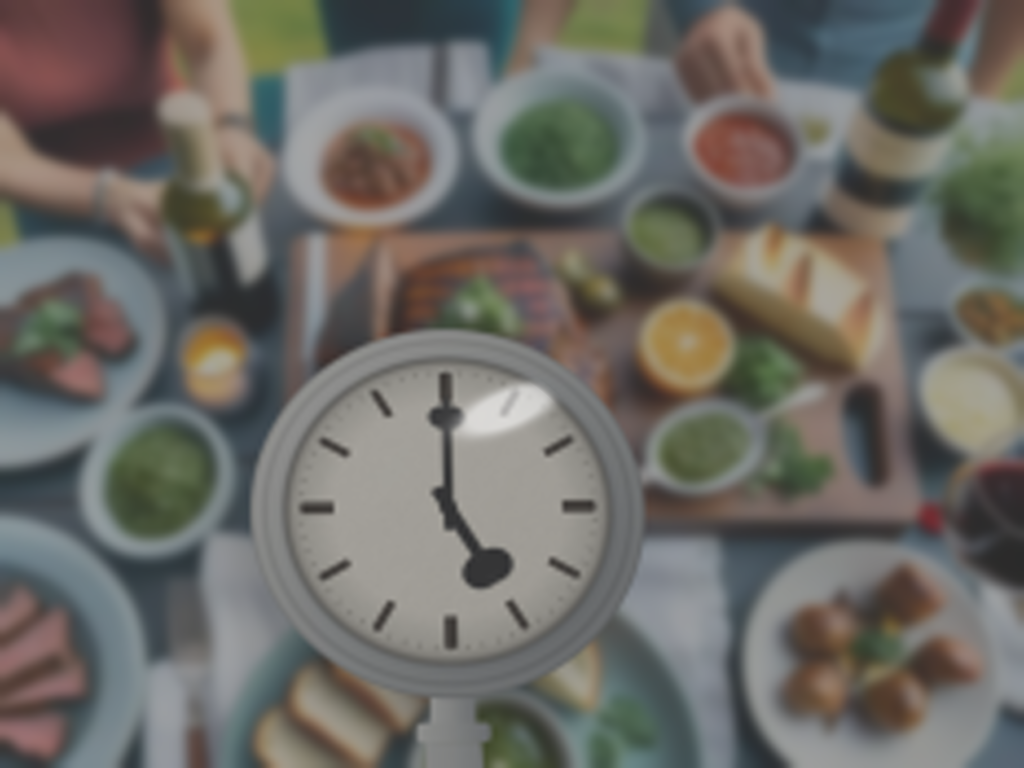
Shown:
5 h 00 min
